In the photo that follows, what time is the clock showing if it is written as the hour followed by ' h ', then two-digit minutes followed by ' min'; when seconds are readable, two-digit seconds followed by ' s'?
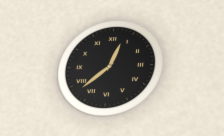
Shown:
12 h 38 min
